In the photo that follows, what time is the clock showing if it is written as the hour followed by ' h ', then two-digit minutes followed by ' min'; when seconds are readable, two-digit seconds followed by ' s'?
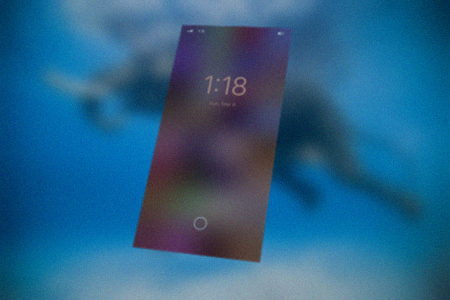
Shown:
1 h 18 min
